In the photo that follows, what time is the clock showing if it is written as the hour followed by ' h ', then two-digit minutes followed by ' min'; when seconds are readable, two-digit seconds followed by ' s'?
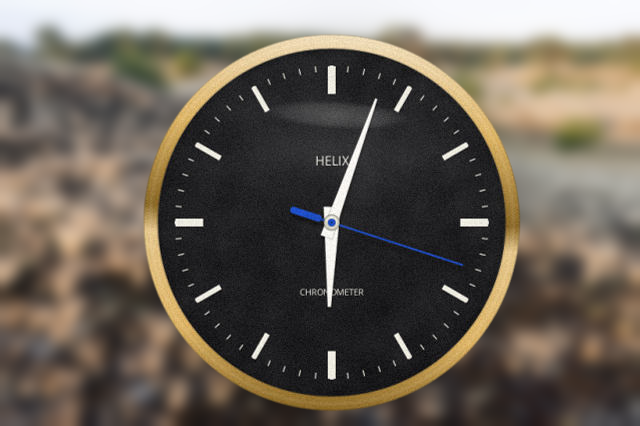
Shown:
6 h 03 min 18 s
